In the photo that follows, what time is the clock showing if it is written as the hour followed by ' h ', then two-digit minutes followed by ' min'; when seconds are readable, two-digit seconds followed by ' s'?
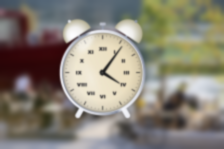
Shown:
4 h 06 min
